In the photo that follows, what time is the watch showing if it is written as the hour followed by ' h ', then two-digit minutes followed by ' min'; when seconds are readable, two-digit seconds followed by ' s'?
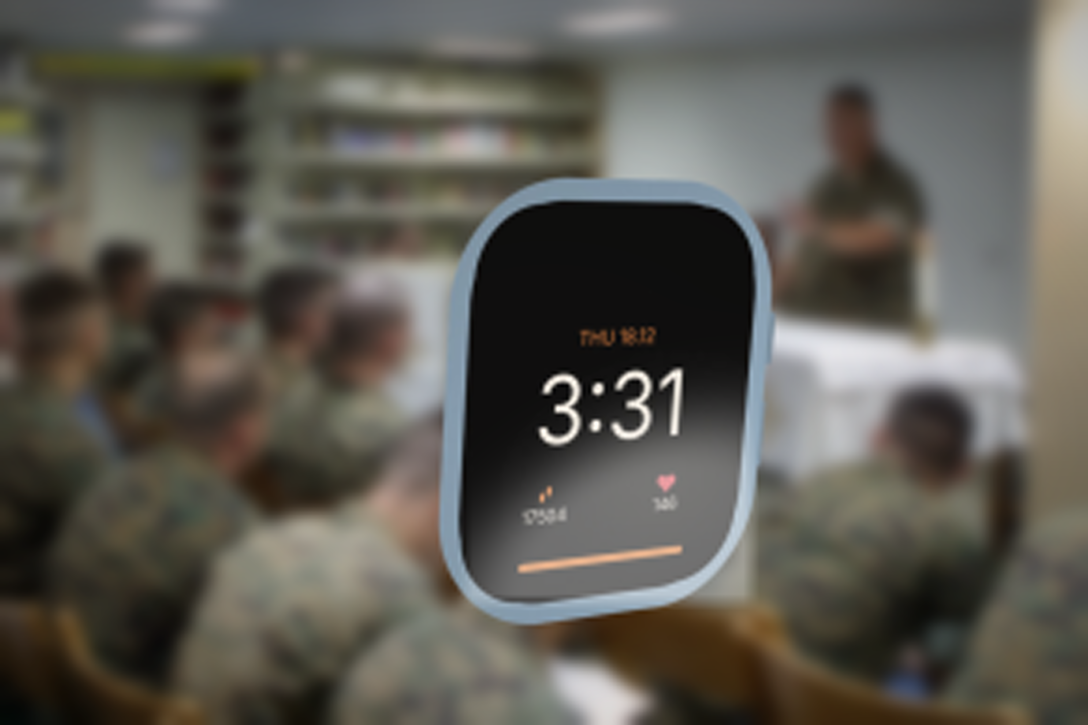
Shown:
3 h 31 min
